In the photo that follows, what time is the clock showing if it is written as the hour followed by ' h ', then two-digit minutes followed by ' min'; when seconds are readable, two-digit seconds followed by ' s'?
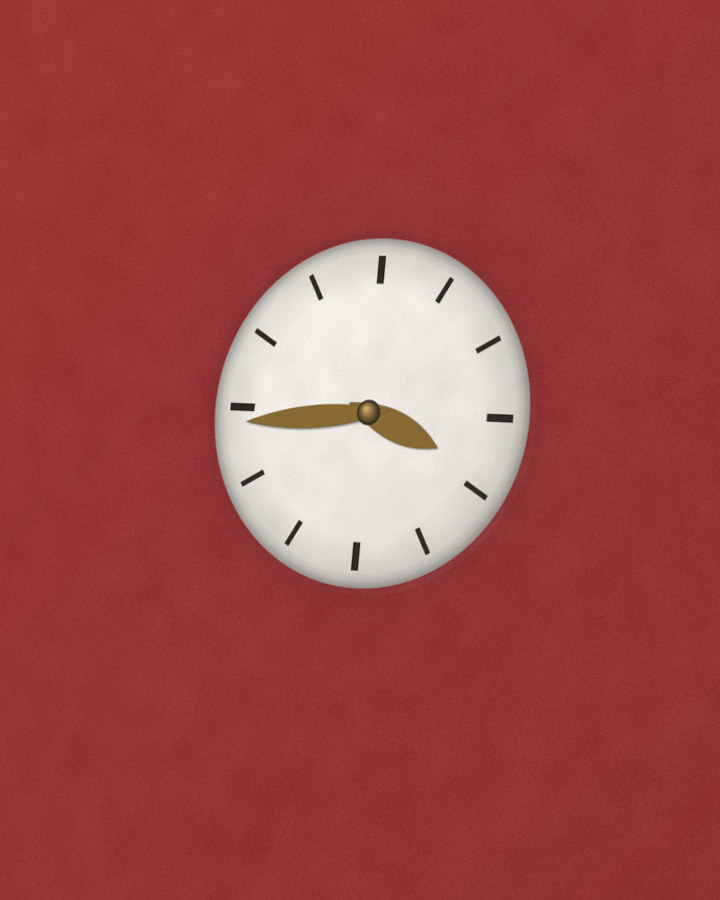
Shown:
3 h 44 min
